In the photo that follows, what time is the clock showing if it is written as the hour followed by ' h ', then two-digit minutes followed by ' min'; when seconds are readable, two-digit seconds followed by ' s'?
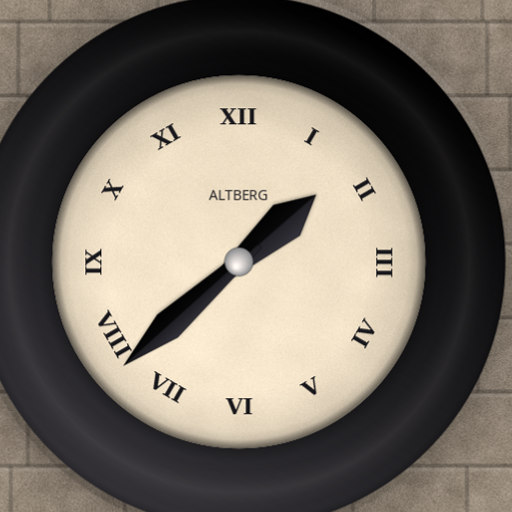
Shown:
1 h 38 min
